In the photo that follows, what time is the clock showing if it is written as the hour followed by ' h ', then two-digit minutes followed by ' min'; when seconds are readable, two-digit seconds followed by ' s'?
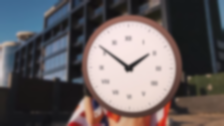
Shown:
1 h 51 min
